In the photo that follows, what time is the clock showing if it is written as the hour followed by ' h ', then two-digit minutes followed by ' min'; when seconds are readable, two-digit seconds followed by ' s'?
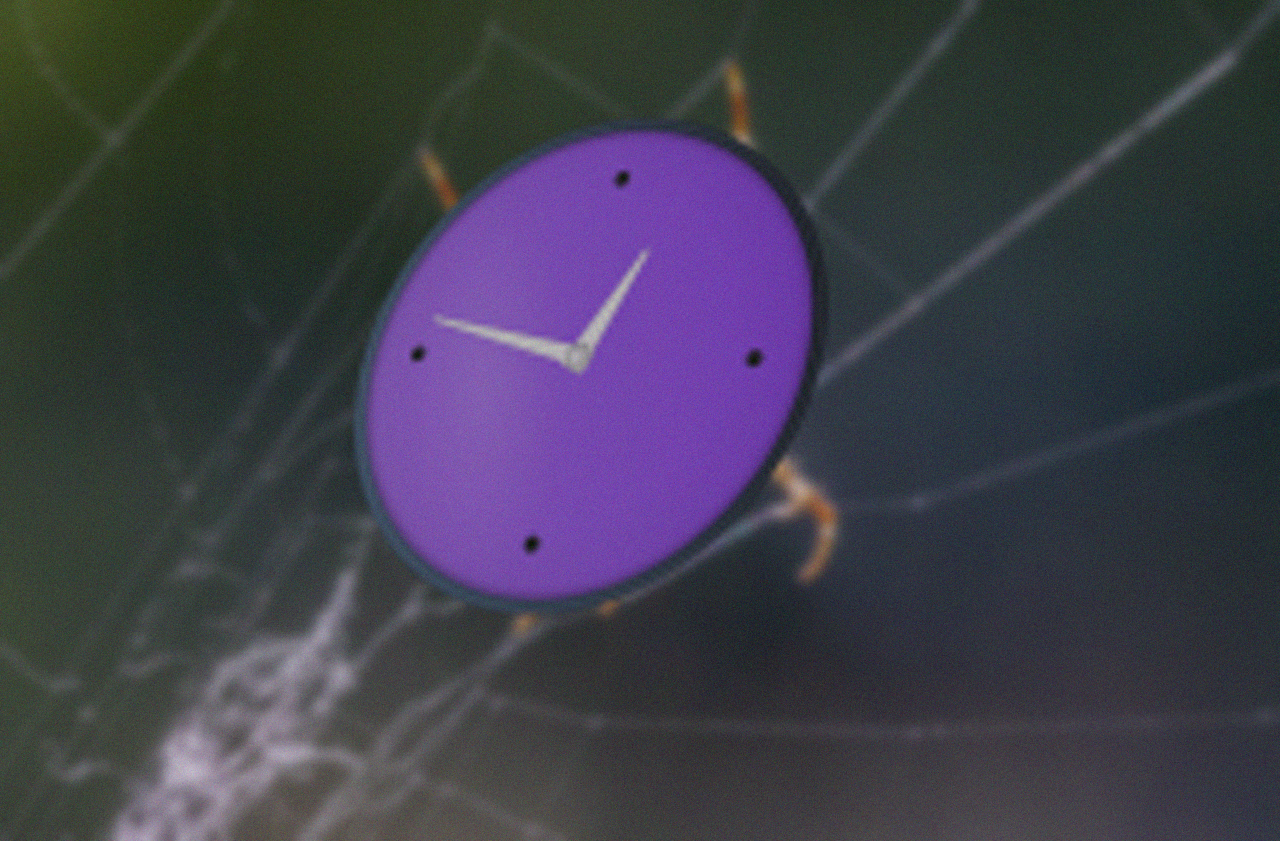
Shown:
12 h 47 min
